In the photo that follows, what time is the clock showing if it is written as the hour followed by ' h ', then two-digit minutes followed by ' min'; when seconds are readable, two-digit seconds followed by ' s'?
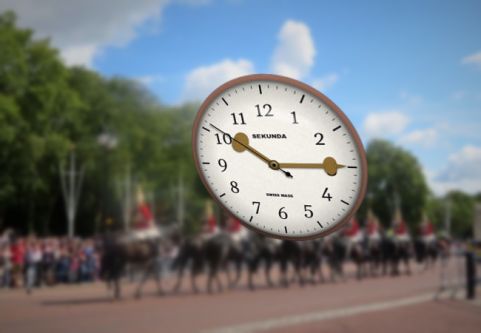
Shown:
10 h 14 min 51 s
